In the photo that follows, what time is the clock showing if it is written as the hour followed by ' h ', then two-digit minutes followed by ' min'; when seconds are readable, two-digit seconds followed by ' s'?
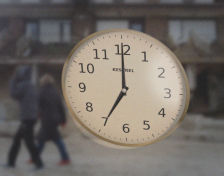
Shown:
7 h 00 min
